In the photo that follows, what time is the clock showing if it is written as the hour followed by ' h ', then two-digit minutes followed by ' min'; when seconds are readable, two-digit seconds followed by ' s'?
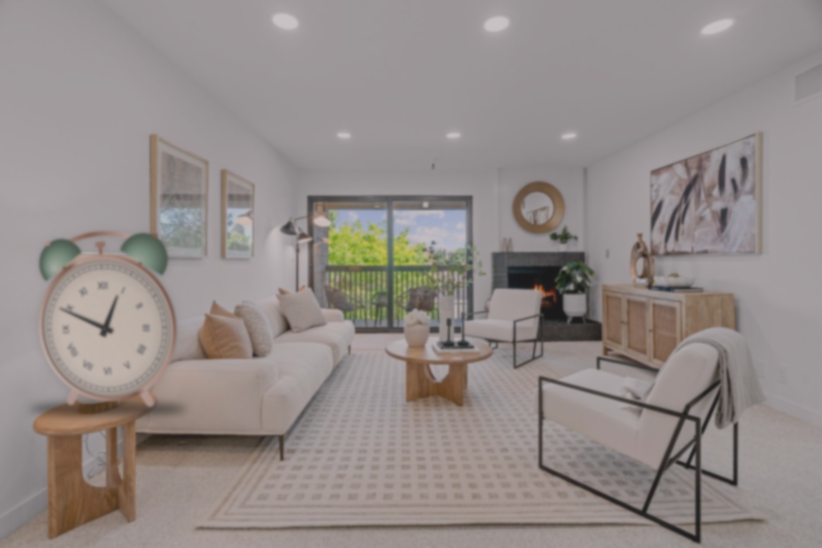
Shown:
12 h 49 min
